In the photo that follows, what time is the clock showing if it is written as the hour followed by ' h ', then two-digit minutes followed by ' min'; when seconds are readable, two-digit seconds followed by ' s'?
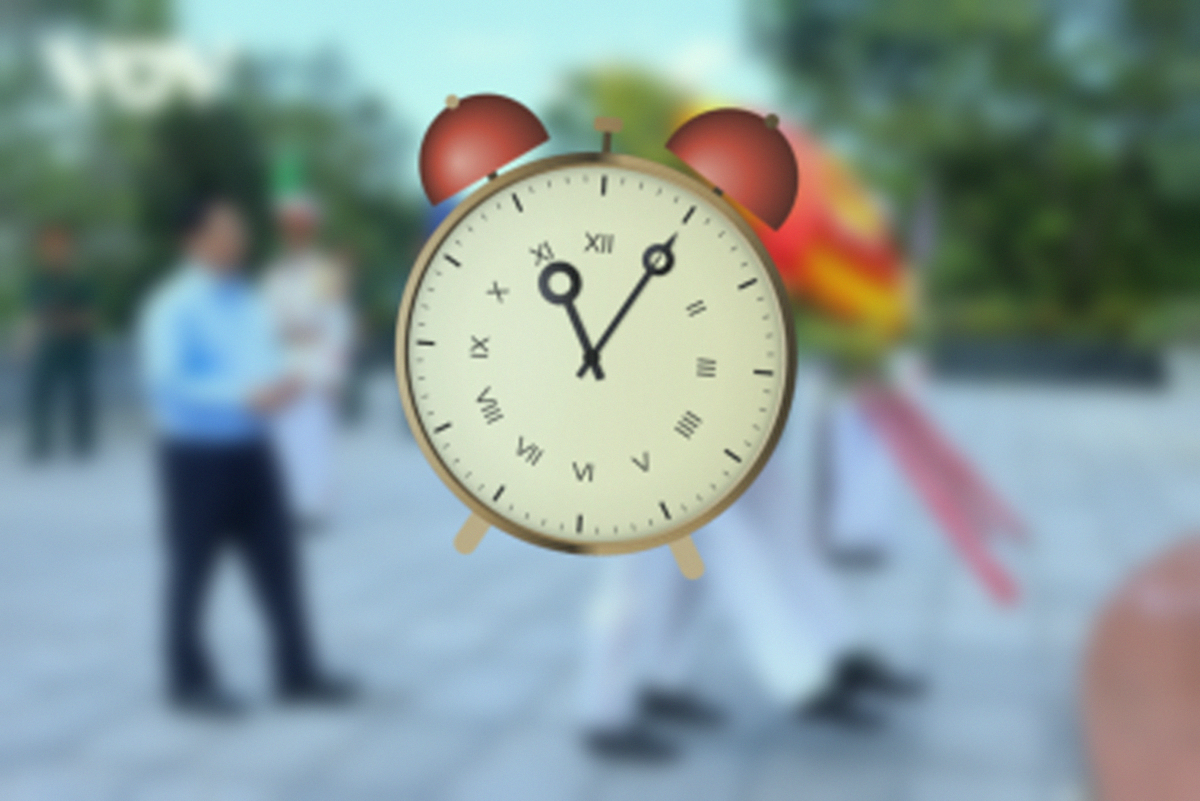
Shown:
11 h 05 min
